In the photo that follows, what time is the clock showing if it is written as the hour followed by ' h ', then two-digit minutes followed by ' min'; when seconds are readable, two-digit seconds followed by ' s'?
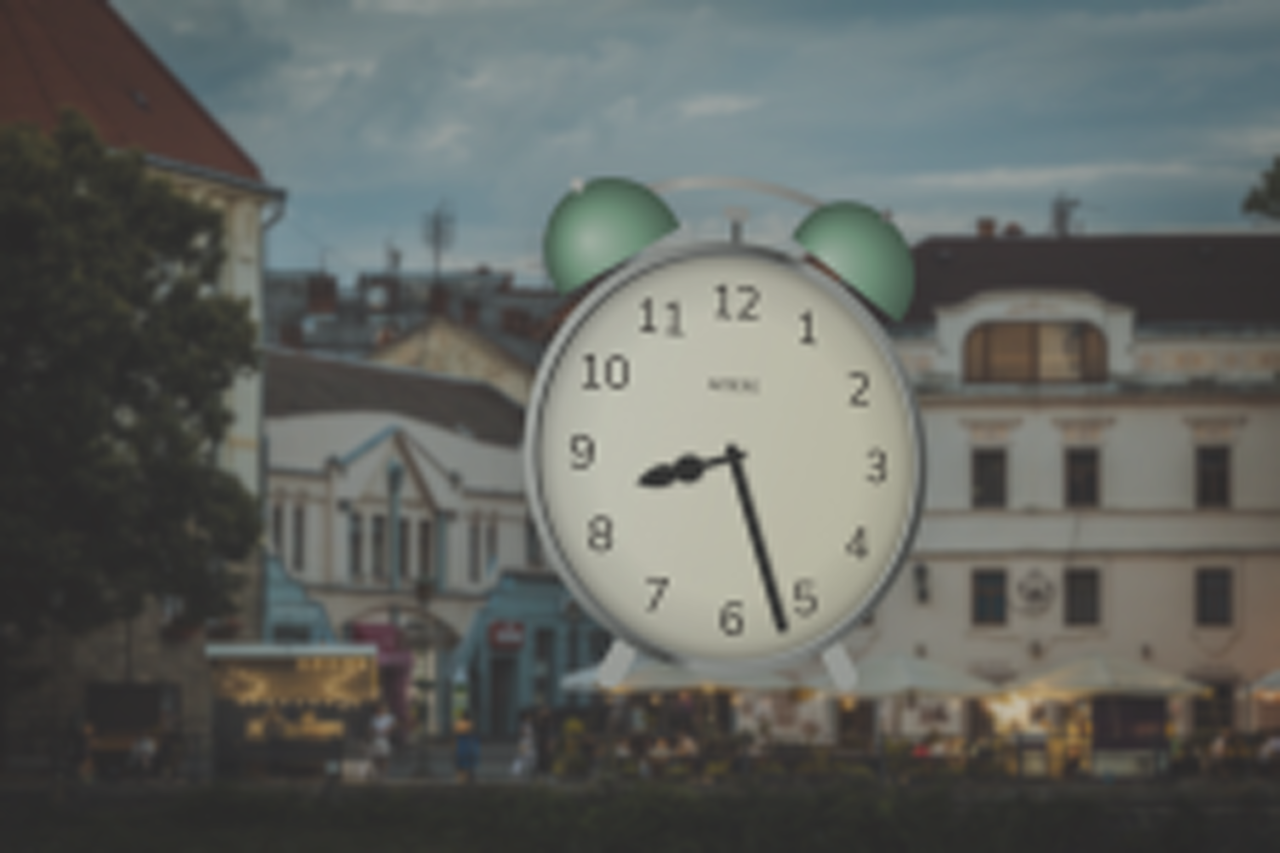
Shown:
8 h 27 min
